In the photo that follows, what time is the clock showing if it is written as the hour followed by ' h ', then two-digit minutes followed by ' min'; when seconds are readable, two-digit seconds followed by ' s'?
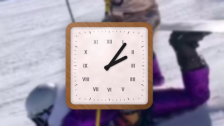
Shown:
2 h 06 min
